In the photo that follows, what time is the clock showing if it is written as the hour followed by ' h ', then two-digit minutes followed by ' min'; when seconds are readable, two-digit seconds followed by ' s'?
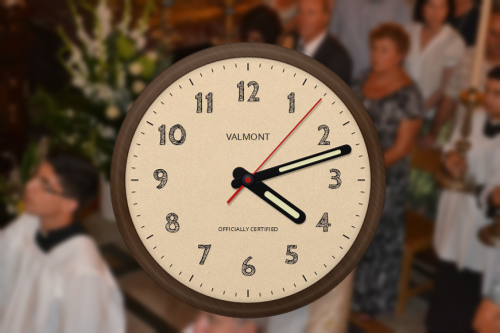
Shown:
4 h 12 min 07 s
